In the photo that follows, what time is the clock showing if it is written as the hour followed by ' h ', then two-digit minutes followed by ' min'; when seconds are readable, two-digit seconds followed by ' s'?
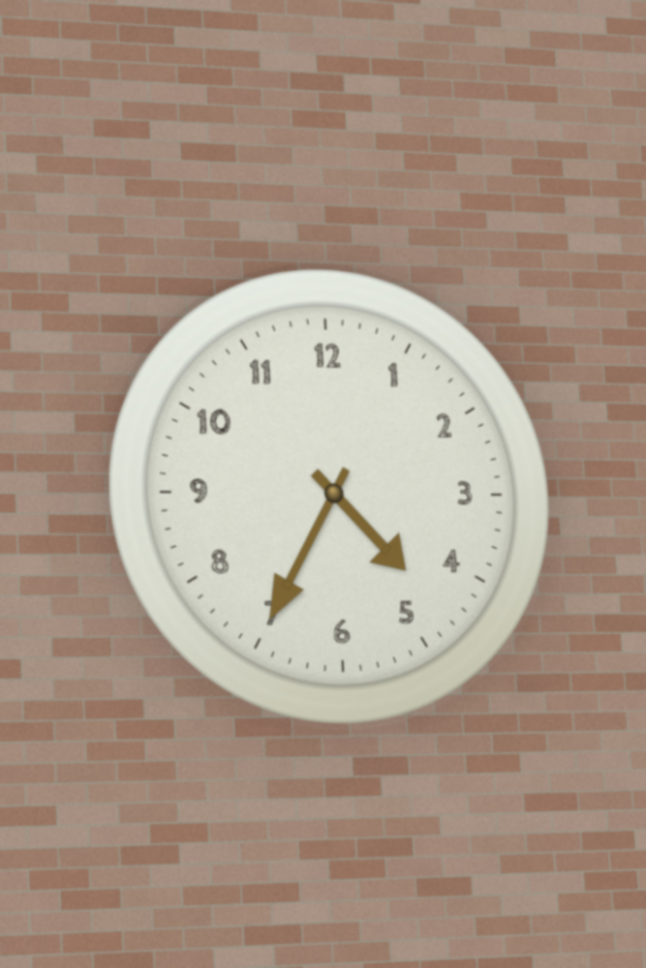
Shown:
4 h 35 min
